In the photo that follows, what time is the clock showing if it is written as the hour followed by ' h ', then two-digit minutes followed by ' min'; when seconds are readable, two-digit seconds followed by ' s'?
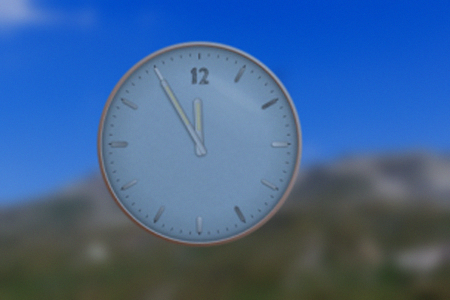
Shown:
11 h 55 min
